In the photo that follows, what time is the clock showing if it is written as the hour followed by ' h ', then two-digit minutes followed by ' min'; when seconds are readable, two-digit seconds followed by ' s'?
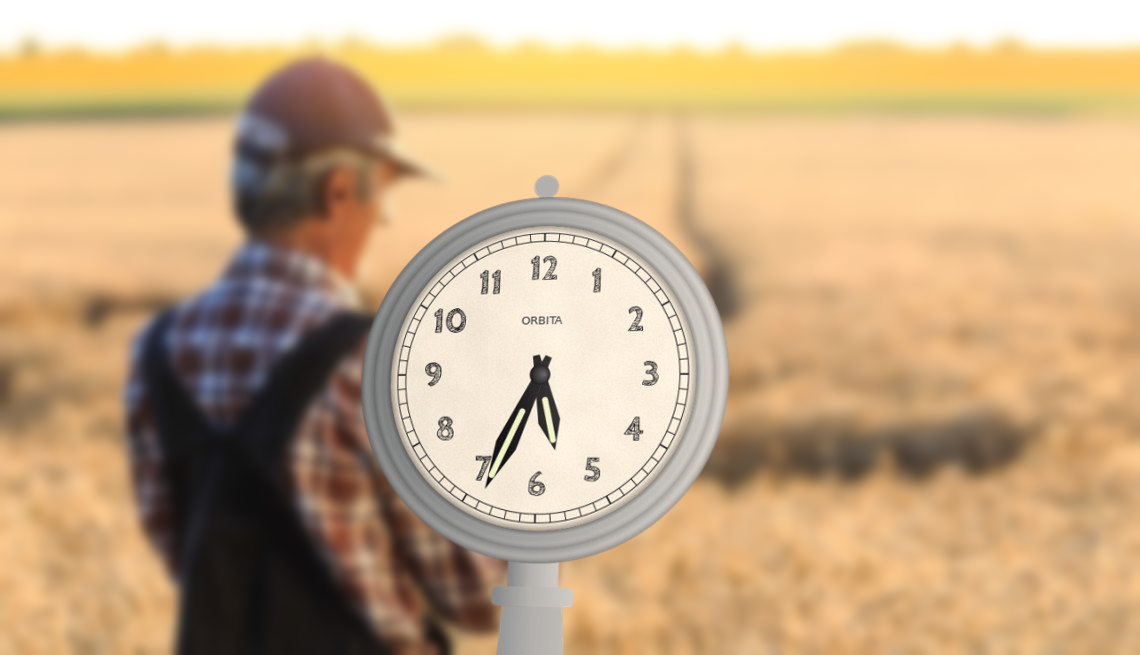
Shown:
5 h 34 min
